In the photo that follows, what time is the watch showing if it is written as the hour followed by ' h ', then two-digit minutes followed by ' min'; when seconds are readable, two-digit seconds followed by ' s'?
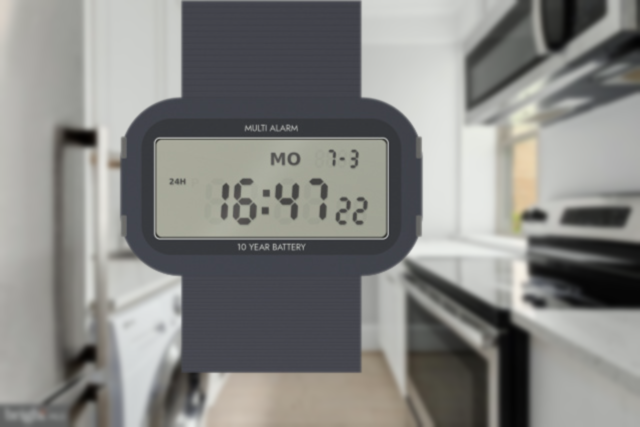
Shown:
16 h 47 min 22 s
